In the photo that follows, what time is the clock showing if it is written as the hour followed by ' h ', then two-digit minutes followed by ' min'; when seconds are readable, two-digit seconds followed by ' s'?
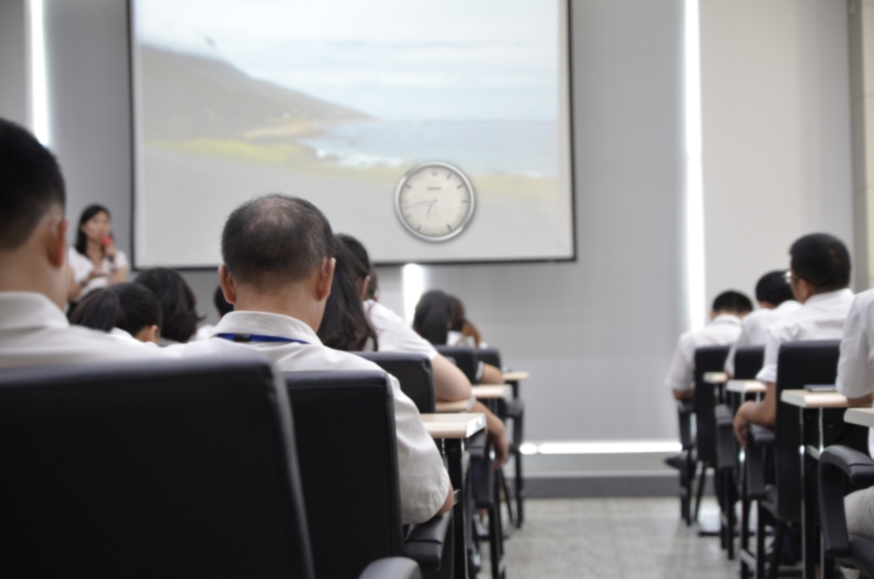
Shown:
6 h 43 min
